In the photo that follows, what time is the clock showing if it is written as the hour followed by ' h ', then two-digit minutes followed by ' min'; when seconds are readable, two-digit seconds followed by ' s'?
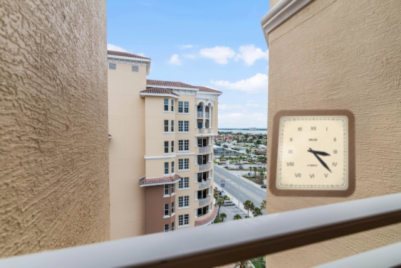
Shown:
3 h 23 min
